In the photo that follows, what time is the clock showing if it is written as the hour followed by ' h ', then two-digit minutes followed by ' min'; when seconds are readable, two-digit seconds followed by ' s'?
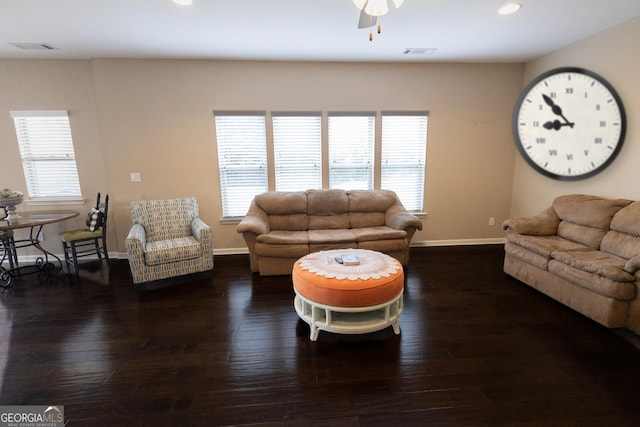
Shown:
8 h 53 min
